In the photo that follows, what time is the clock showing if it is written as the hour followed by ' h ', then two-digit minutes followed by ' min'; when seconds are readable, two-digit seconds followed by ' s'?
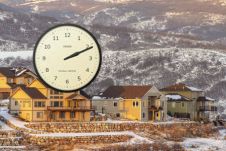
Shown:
2 h 11 min
